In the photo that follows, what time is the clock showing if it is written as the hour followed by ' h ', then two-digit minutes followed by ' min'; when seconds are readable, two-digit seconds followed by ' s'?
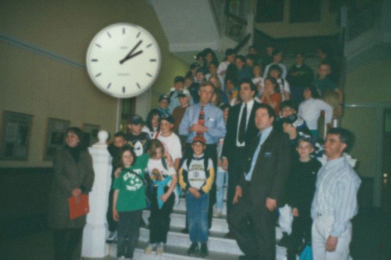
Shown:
2 h 07 min
